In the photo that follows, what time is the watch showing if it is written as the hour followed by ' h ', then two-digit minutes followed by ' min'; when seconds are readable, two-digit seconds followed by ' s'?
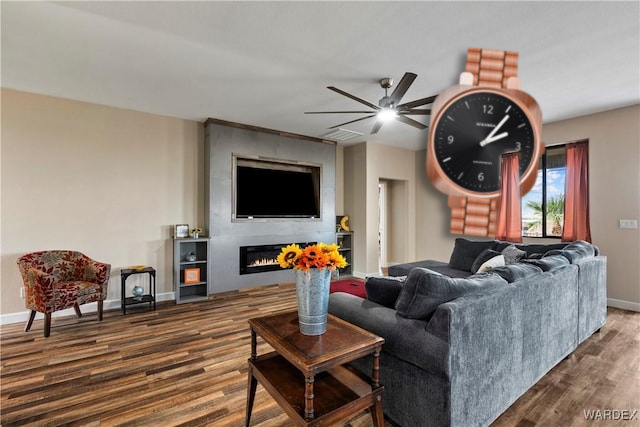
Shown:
2 h 06 min
